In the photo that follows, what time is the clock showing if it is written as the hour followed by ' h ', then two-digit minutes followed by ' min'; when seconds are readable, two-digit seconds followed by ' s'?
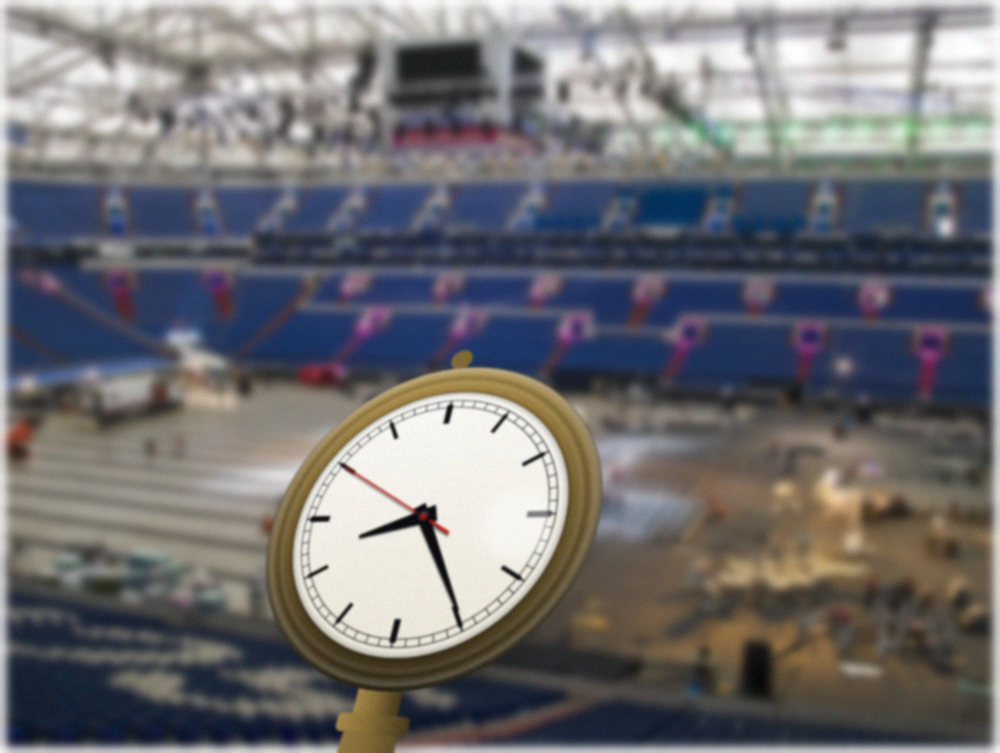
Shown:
8 h 24 min 50 s
